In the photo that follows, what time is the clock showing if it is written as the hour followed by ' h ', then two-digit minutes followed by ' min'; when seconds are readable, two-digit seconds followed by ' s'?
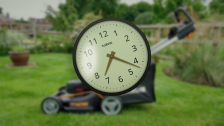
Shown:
7 h 22 min
